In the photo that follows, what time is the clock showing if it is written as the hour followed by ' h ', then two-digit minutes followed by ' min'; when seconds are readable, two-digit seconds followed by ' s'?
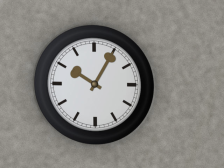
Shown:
10 h 05 min
